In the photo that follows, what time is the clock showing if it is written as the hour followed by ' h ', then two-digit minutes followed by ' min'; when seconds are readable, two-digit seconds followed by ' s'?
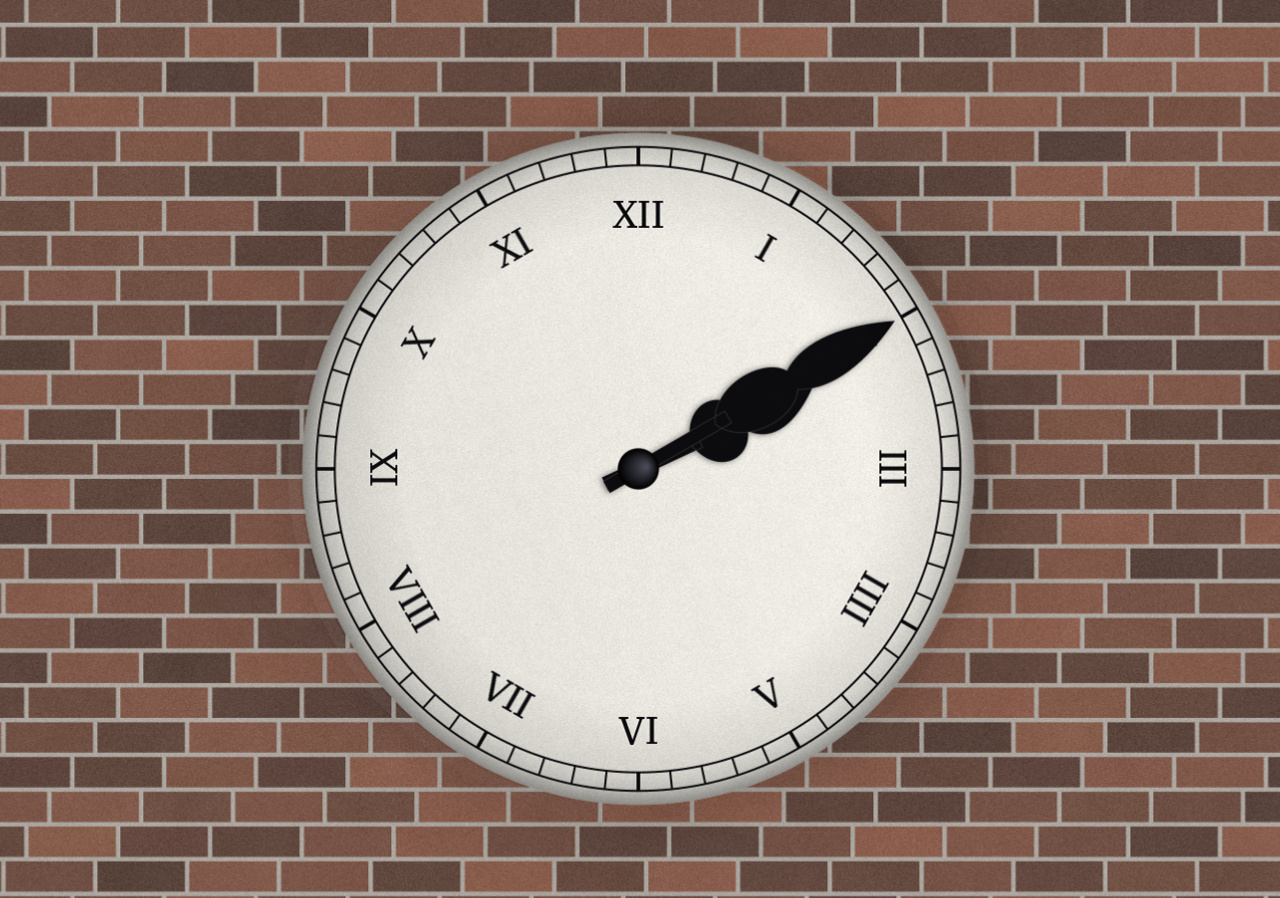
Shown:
2 h 10 min
